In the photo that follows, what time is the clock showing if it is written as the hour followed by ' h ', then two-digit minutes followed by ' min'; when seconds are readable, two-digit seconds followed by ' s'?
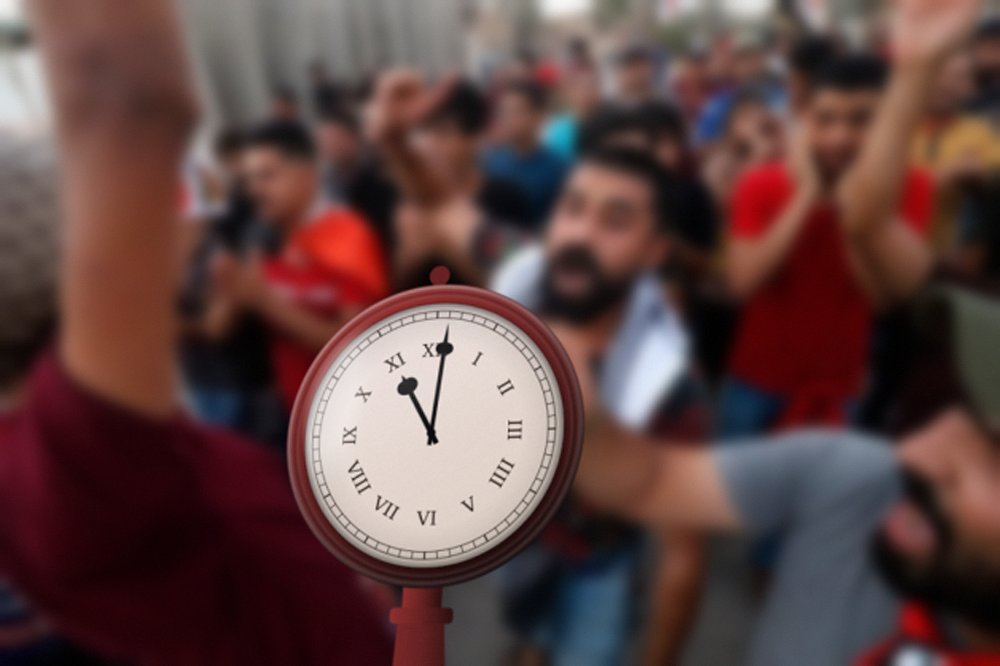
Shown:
11 h 01 min
